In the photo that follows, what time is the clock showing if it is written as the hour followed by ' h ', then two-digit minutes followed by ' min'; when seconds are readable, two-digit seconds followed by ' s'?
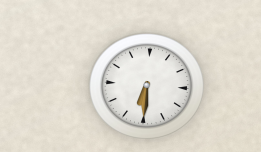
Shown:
6 h 30 min
